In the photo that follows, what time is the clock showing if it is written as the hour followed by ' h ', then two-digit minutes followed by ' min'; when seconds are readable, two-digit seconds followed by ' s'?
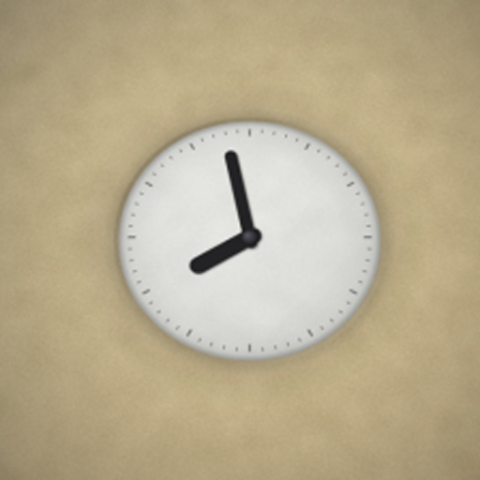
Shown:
7 h 58 min
